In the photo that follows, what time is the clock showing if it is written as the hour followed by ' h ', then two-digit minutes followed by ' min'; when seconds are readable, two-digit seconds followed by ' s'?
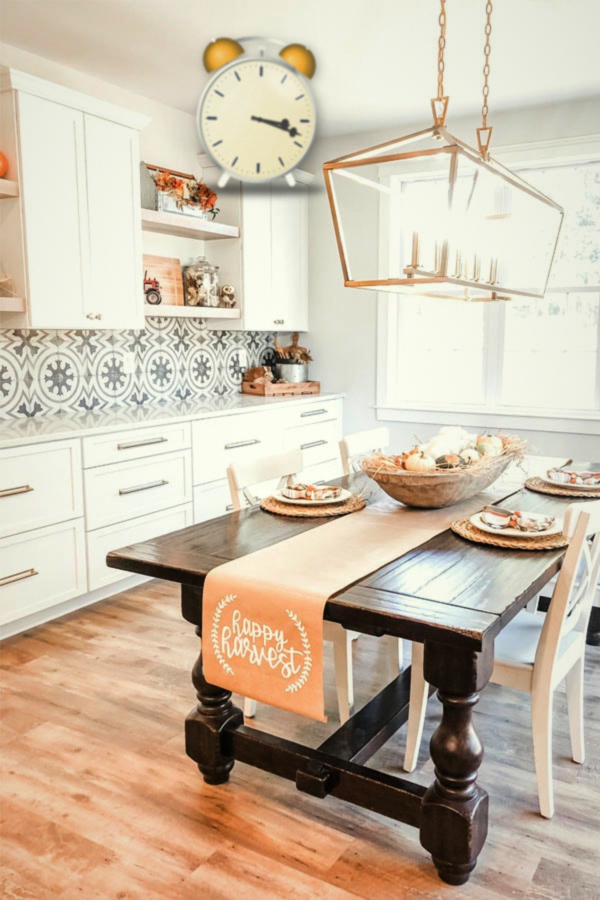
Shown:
3 h 18 min
